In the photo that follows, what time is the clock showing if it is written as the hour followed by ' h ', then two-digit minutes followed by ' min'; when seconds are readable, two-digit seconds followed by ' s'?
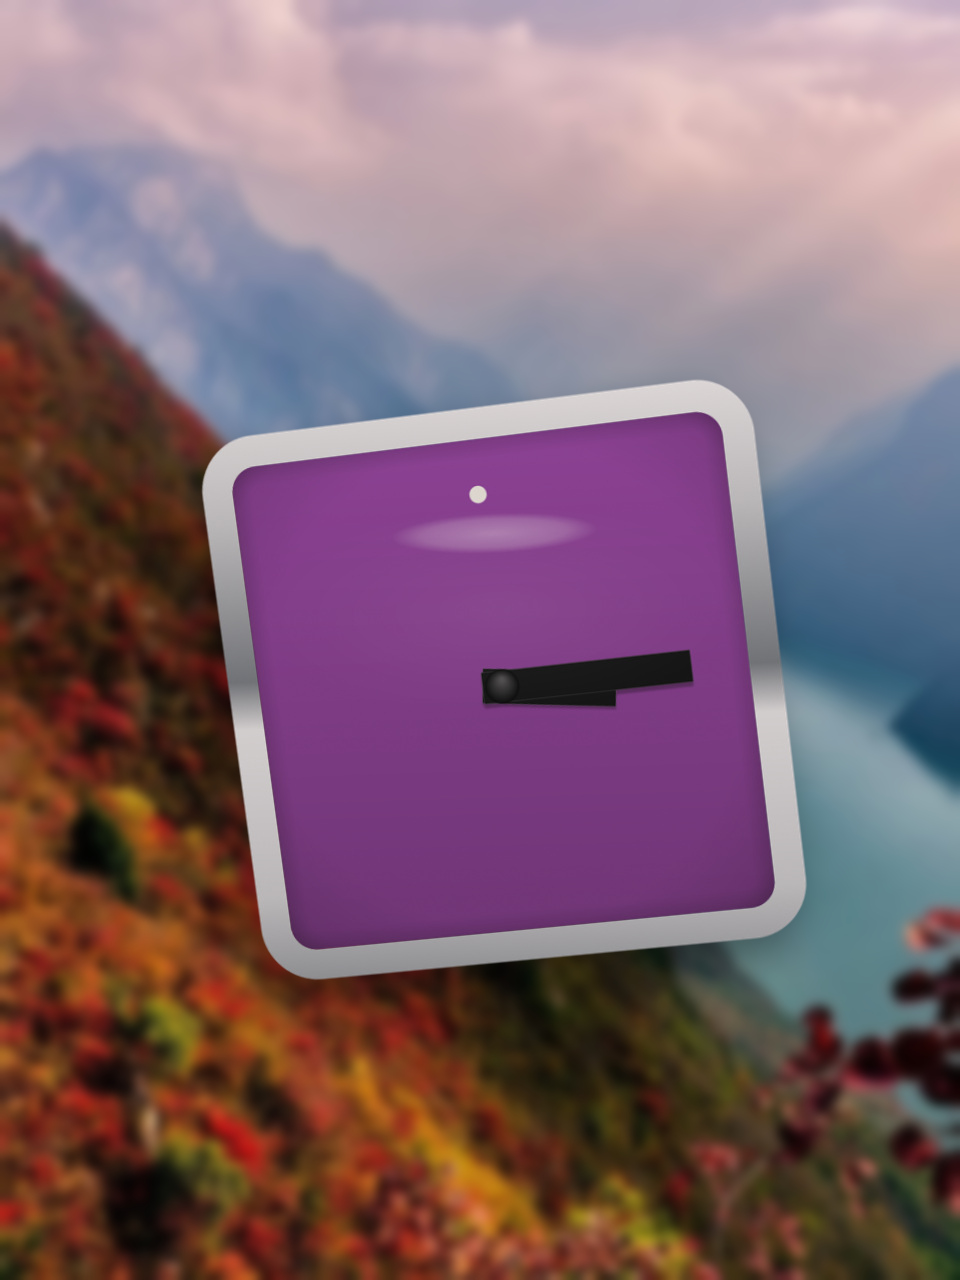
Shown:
3 h 15 min
